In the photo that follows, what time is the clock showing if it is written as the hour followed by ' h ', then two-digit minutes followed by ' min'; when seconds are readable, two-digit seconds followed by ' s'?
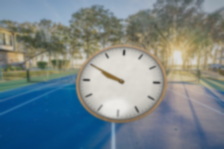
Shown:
9 h 50 min
